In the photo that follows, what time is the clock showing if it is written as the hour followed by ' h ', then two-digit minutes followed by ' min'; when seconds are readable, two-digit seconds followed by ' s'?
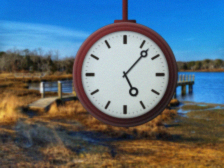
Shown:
5 h 07 min
